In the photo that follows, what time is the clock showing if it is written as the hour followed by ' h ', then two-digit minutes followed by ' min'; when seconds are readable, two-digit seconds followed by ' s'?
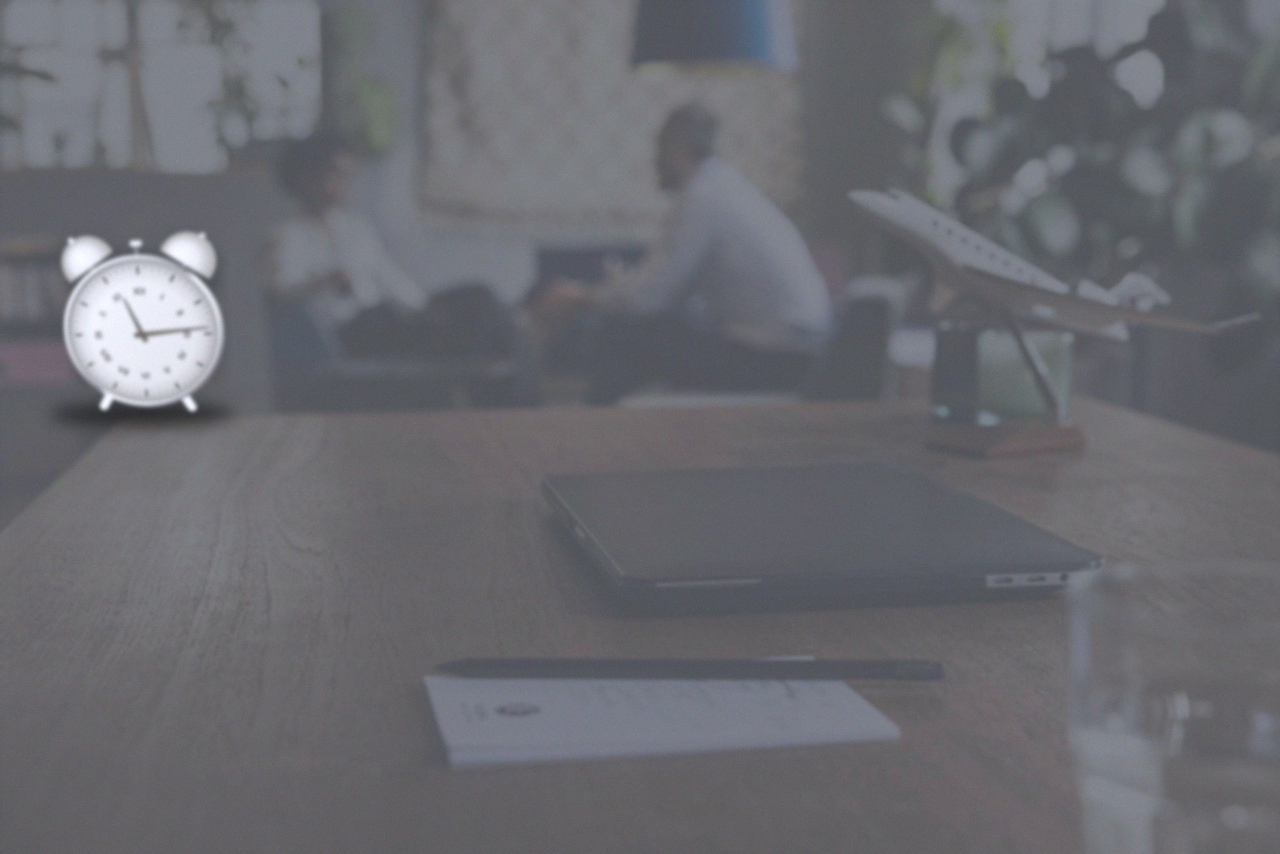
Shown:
11 h 14 min
